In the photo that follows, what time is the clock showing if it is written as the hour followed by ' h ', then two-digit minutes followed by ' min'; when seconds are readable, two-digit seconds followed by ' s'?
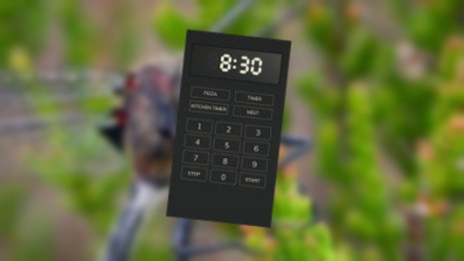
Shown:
8 h 30 min
